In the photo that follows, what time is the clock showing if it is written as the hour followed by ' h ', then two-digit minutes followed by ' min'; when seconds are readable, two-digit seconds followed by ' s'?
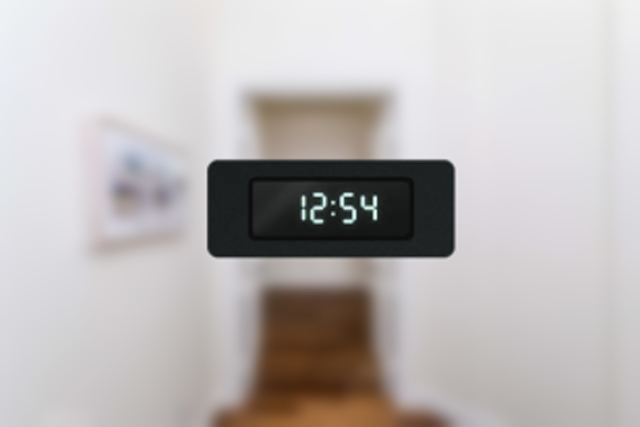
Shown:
12 h 54 min
